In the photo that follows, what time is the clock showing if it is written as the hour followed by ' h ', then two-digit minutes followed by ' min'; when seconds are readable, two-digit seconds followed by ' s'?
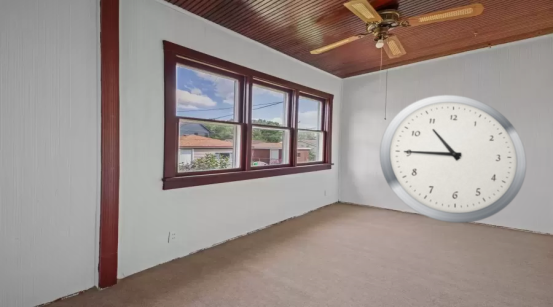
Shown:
10 h 45 min
